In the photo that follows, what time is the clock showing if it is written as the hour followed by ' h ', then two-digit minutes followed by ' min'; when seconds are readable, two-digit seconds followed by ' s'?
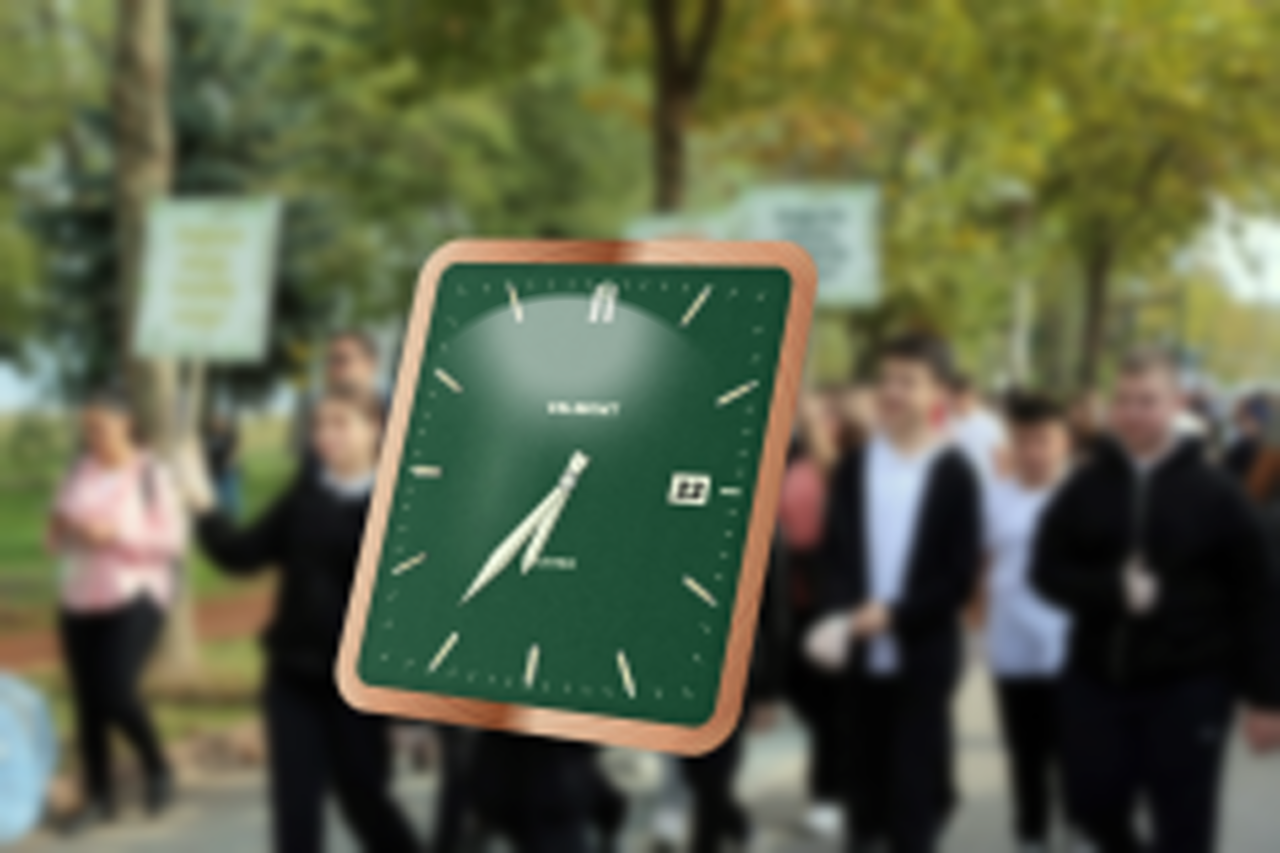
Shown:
6 h 36 min
